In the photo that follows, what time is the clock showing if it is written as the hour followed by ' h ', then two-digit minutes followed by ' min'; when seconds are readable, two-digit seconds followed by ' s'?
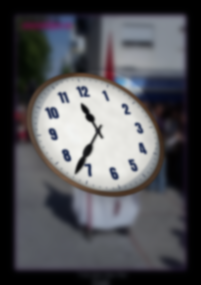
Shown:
11 h 37 min
